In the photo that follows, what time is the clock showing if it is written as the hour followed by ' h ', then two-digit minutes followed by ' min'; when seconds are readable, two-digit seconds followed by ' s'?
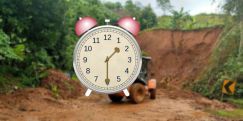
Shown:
1 h 30 min
